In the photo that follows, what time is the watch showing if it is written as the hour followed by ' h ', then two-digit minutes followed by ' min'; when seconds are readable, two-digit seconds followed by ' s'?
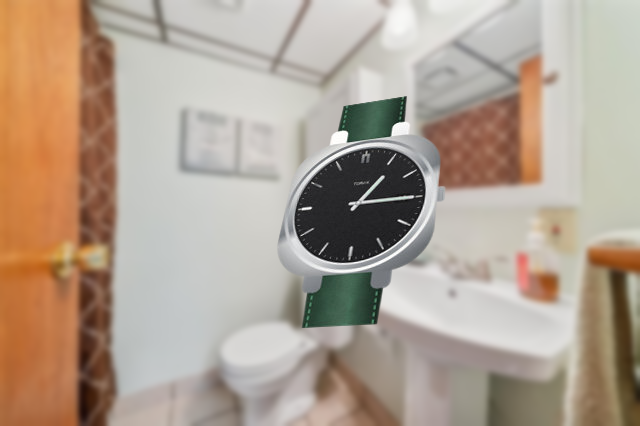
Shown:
1 h 15 min
